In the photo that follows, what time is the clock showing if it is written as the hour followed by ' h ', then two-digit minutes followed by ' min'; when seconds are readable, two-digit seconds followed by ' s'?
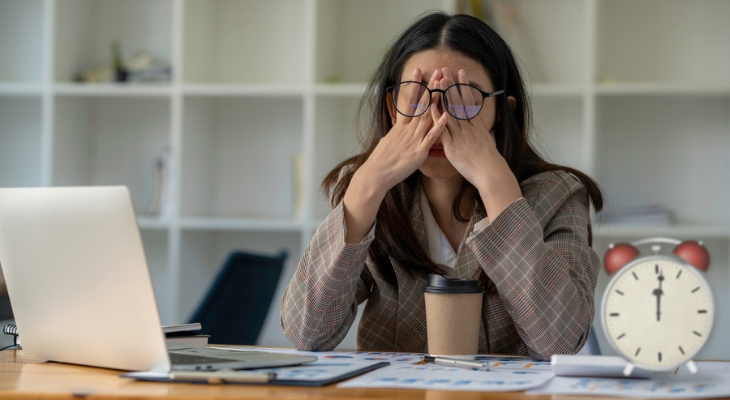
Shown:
12 h 01 min
